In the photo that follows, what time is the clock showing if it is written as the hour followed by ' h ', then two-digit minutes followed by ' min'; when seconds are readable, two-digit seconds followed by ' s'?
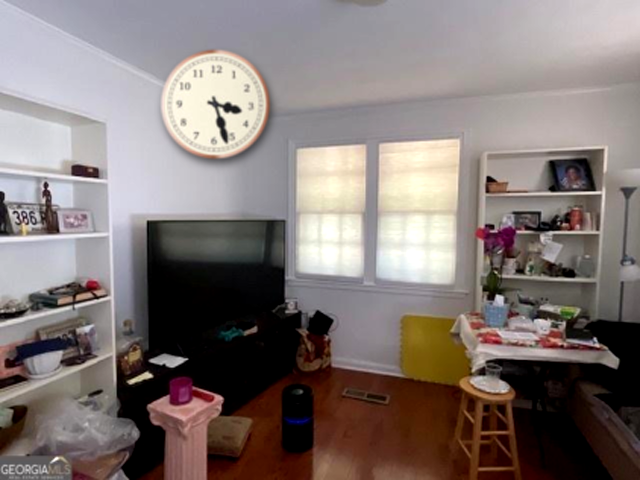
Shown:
3 h 27 min
